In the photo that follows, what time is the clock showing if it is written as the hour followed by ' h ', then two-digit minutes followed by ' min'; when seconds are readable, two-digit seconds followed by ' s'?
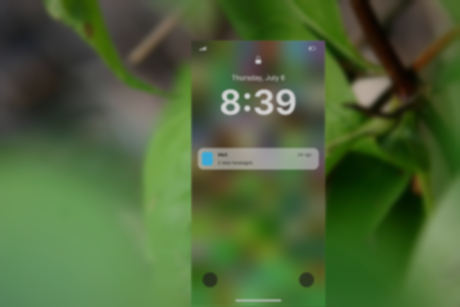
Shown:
8 h 39 min
